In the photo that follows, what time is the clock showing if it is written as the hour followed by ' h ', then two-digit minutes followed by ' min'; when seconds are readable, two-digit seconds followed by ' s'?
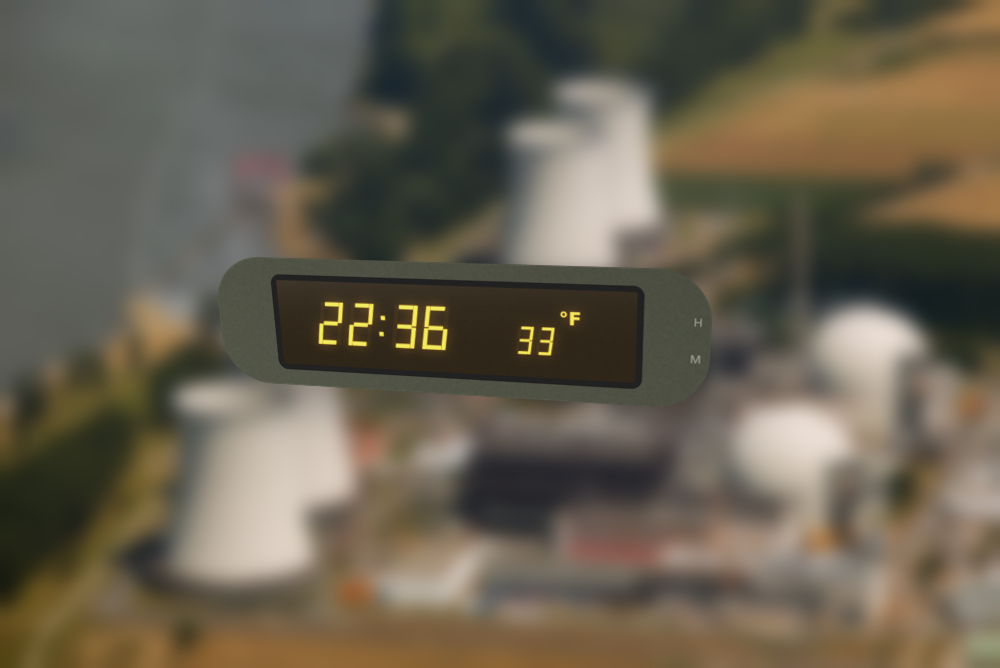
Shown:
22 h 36 min
